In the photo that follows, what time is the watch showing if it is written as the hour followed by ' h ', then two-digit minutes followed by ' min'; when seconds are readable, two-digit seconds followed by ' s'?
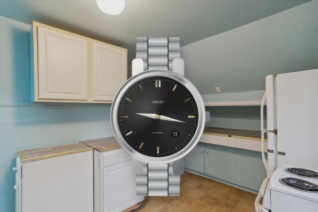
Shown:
9 h 17 min
